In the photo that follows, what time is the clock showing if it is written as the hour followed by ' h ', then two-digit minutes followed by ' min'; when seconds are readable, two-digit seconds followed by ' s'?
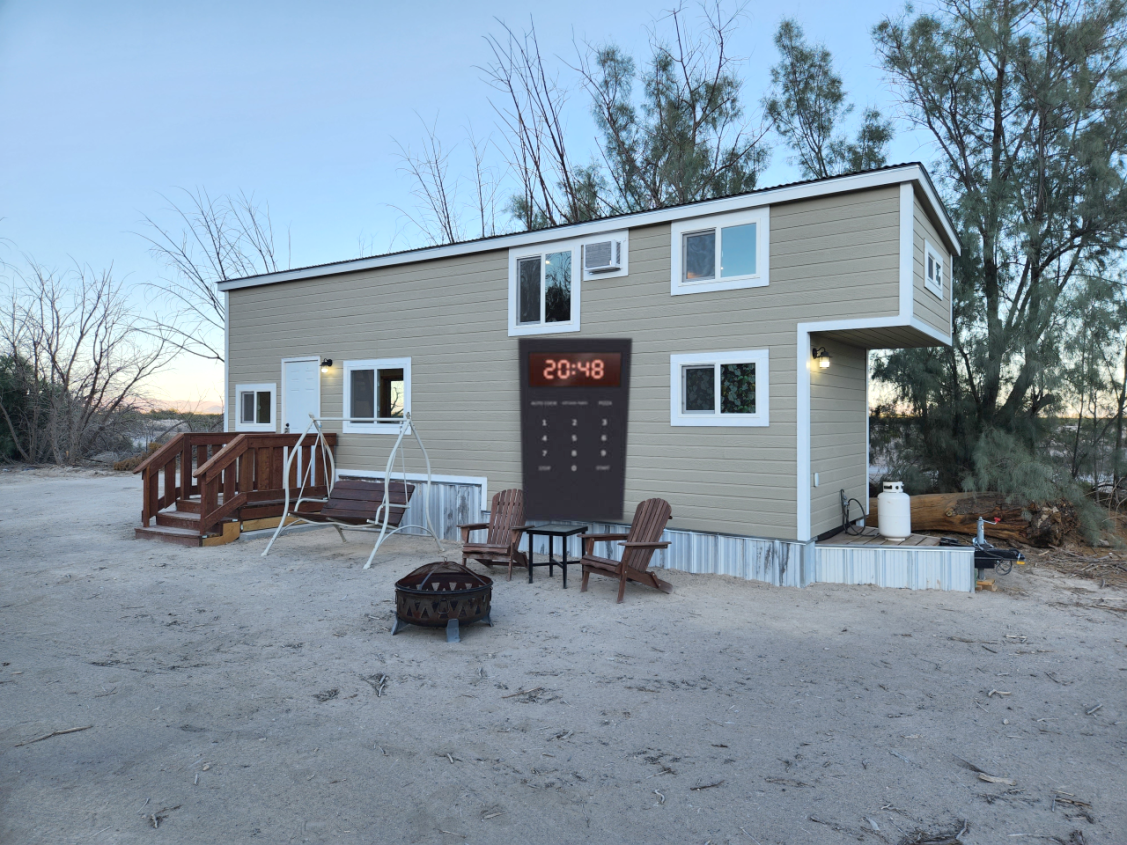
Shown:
20 h 48 min
